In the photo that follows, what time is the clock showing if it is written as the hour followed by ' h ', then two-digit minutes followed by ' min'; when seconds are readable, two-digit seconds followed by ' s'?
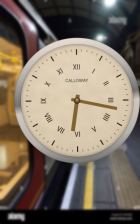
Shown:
6 h 17 min
